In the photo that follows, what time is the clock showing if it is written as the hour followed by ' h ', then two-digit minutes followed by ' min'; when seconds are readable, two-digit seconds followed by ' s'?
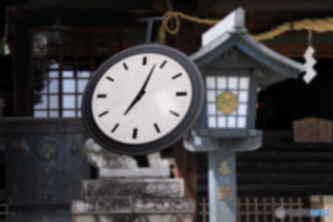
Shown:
7 h 03 min
